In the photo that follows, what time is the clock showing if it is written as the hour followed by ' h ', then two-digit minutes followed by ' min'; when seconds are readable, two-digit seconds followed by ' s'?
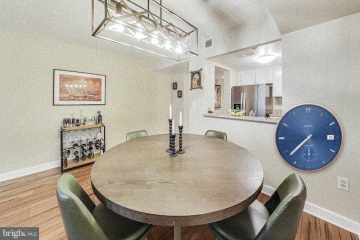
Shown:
7 h 38 min
